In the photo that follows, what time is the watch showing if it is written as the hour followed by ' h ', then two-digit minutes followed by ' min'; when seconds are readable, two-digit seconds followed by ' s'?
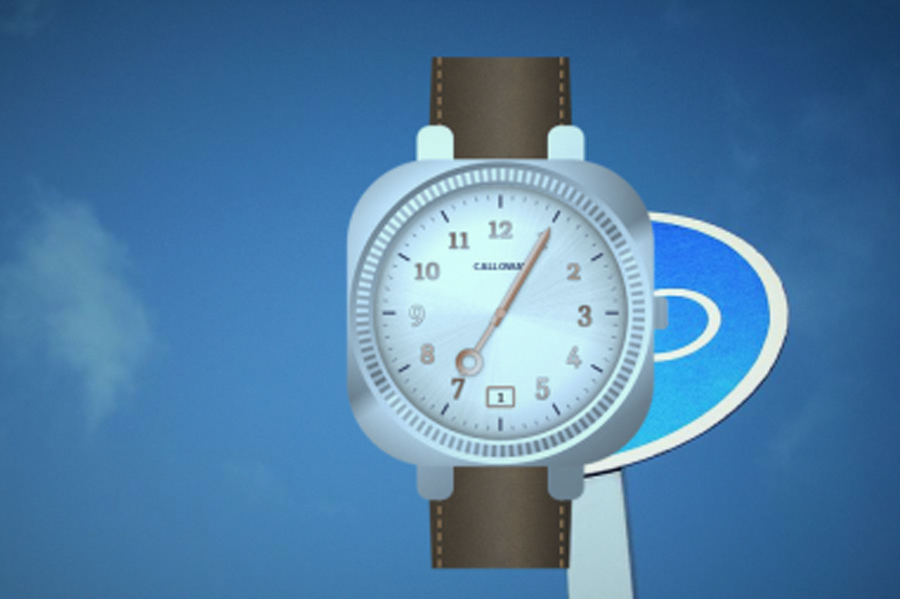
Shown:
7 h 05 min
